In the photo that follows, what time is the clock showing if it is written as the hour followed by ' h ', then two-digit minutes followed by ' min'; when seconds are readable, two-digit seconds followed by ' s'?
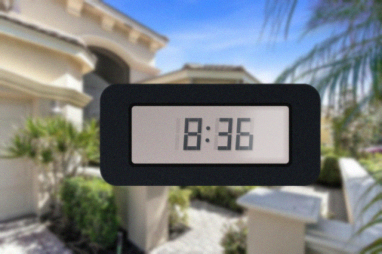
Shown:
8 h 36 min
